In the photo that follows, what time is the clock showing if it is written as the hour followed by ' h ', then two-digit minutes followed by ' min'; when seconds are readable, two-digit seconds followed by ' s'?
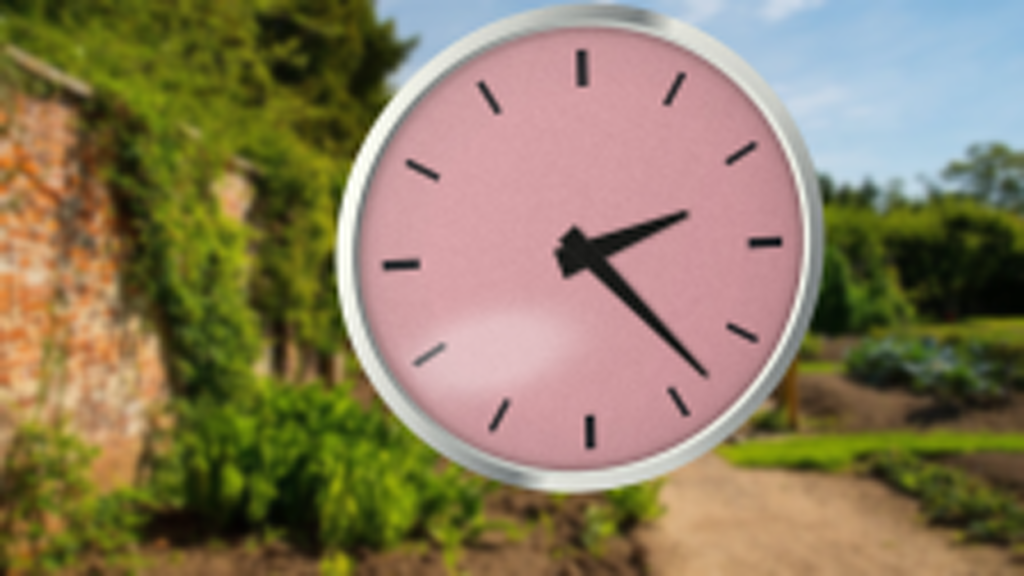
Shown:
2 h 23 min
